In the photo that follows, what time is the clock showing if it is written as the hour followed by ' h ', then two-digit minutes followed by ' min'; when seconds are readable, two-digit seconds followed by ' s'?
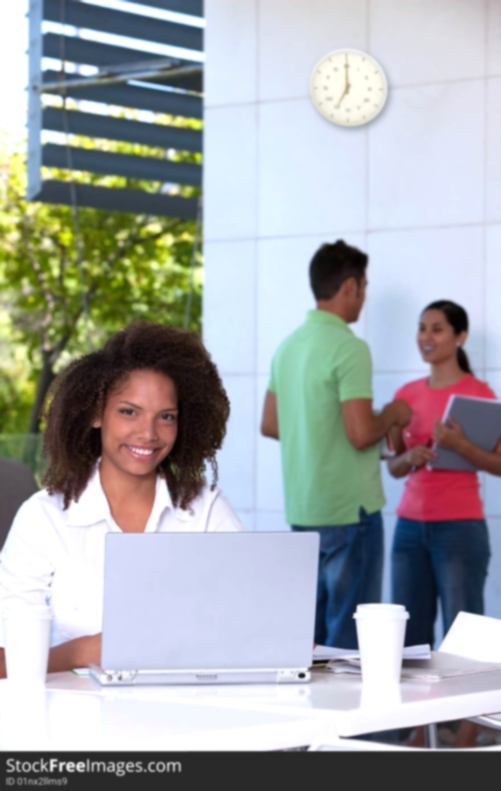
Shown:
7 h 00 min
